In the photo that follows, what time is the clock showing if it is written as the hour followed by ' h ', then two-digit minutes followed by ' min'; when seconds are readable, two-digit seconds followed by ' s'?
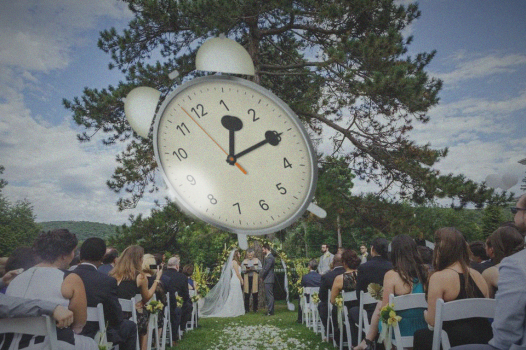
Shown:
1 h 14 min 58 s
